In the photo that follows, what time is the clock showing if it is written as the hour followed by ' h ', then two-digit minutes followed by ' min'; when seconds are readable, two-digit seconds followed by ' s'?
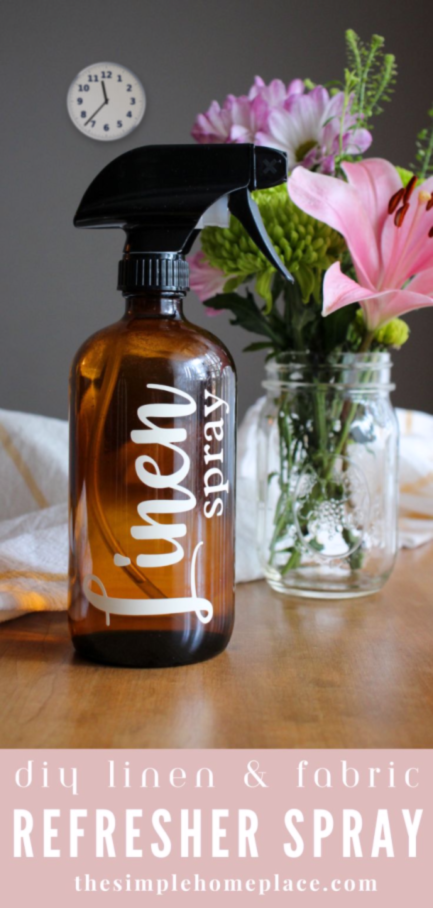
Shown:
11 h 37 min
